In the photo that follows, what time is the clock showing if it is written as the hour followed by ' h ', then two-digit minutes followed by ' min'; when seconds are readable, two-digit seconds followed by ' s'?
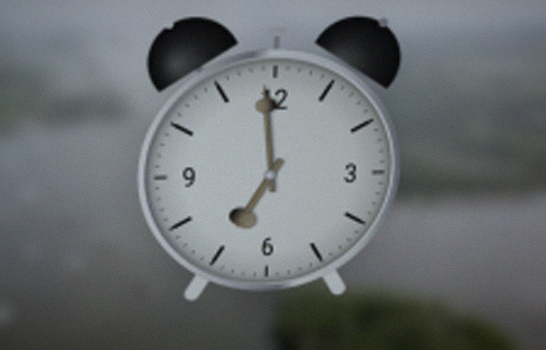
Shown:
6 h 59 min
